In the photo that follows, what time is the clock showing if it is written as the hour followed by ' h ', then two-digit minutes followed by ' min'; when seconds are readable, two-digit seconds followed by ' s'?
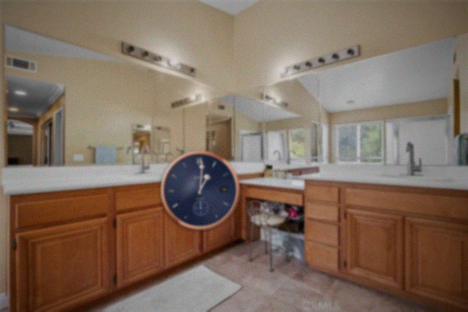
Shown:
1 h 01 min
